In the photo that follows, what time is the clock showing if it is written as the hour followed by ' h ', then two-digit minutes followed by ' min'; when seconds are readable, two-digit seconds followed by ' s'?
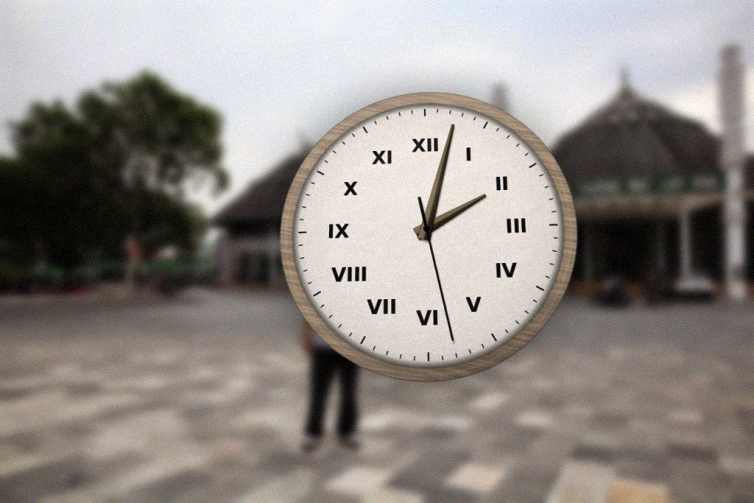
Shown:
2 h 02 min 28 s
